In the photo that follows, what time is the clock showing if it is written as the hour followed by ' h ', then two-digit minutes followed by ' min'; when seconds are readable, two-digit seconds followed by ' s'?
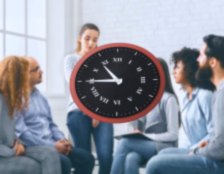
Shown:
10 h 45 min
